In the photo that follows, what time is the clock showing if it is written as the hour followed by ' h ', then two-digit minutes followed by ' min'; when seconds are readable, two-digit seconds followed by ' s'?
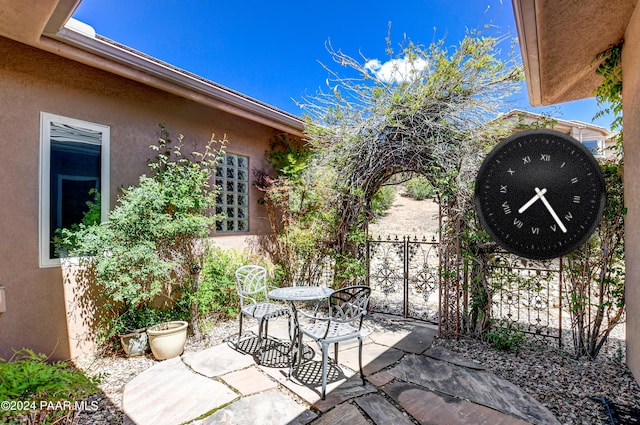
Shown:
7 h 23 min
